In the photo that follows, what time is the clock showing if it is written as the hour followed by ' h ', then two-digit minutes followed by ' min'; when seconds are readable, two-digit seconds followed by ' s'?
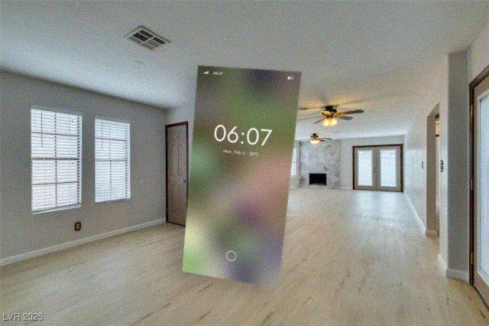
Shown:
6 h 07 min
